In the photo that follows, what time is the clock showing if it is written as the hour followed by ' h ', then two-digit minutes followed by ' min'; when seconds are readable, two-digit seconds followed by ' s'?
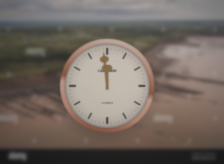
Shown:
11 h 59 min
